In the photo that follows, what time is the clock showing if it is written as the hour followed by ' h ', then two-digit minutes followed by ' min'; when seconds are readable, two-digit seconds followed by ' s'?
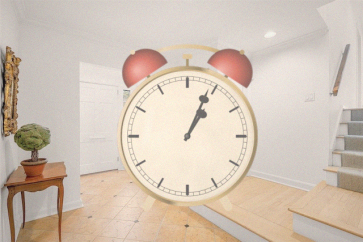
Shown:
1 h 04 min
